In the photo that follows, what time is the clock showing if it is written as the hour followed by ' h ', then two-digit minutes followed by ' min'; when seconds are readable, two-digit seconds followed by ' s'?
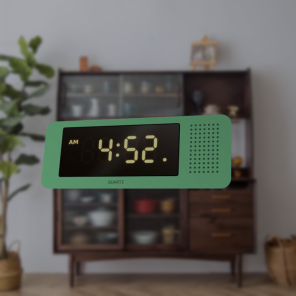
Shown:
4 h 52 min
